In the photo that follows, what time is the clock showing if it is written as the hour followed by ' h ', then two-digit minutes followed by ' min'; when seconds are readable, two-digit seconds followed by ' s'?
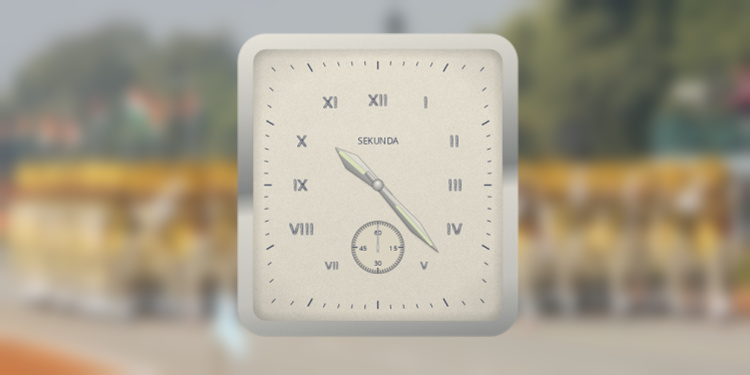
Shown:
10 h 23 min
